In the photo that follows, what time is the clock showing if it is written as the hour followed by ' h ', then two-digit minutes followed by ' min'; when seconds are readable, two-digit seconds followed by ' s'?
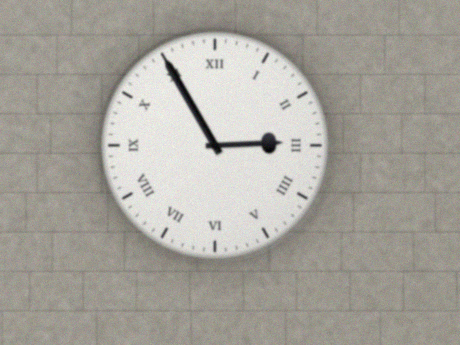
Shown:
2 h 55 min
